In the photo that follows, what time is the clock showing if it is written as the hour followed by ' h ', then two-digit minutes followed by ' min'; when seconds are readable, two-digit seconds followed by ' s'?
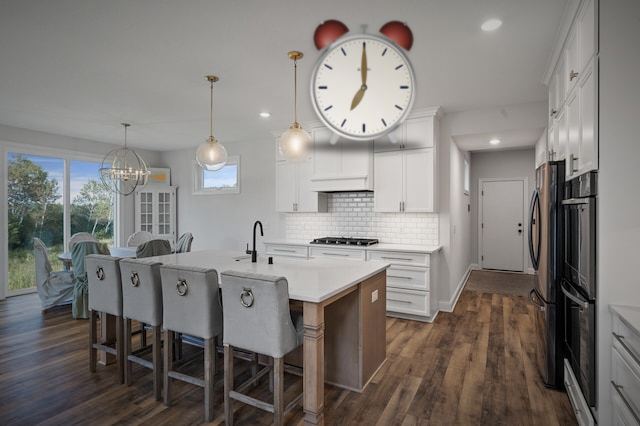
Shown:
7 h 00 min
